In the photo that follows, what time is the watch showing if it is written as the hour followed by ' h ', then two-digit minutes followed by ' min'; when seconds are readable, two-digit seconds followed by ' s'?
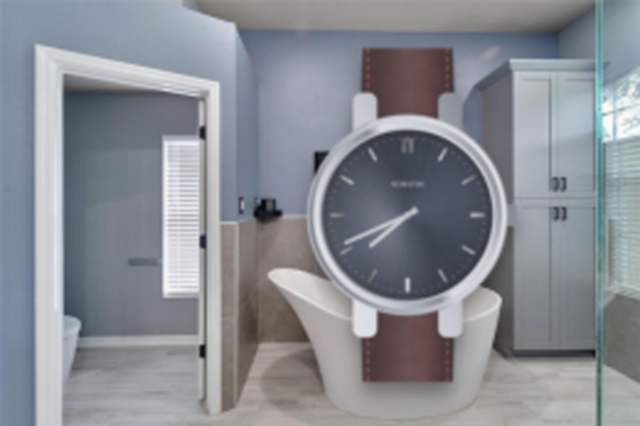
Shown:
7 h 41 min
